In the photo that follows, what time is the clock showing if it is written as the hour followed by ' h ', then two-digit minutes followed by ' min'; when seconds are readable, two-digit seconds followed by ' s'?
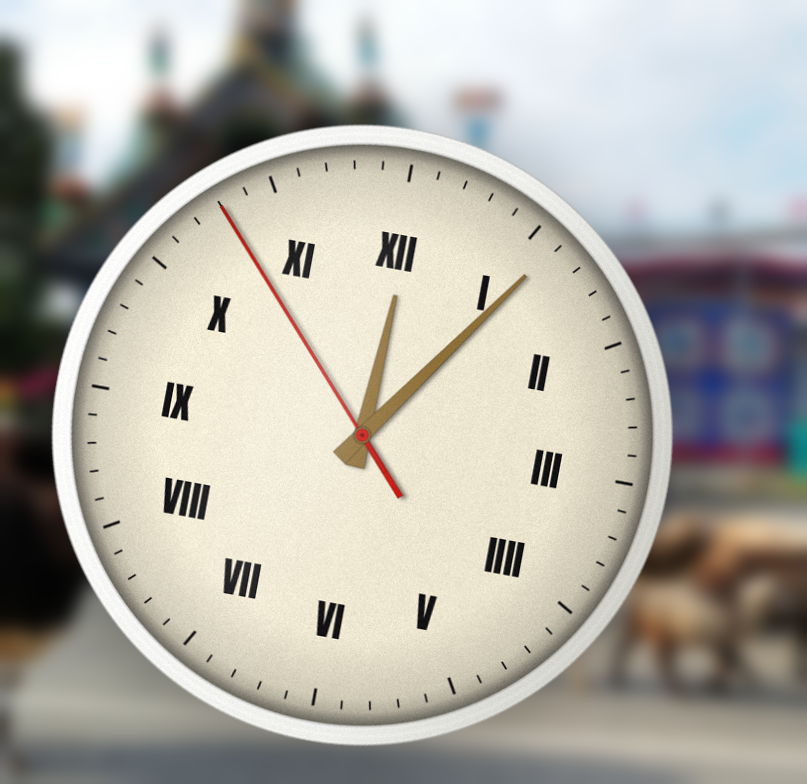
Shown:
12 h 05 min 53 s
